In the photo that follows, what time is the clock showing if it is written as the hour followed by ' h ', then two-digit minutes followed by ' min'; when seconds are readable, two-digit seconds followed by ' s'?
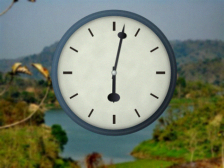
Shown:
6 h 02 min
